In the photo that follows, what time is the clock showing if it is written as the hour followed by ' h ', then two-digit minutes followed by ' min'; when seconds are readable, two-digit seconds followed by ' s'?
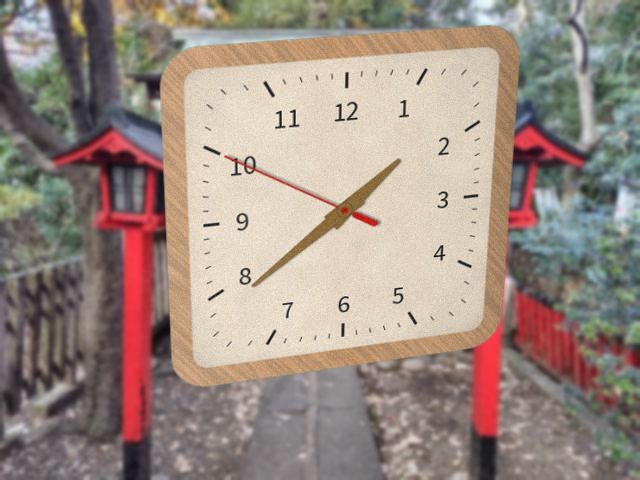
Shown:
1 h 38 min 50 s
